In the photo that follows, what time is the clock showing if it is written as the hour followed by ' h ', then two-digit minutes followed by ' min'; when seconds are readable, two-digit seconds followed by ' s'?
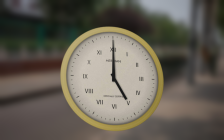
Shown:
5 h 00 min
